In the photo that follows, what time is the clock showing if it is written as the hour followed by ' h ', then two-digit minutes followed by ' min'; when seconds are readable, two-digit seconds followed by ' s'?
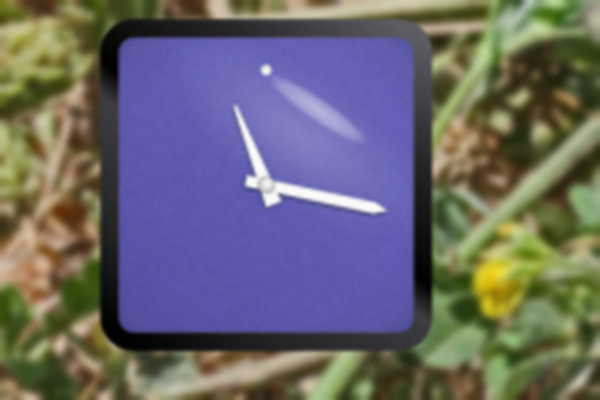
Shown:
11 h 17 min
